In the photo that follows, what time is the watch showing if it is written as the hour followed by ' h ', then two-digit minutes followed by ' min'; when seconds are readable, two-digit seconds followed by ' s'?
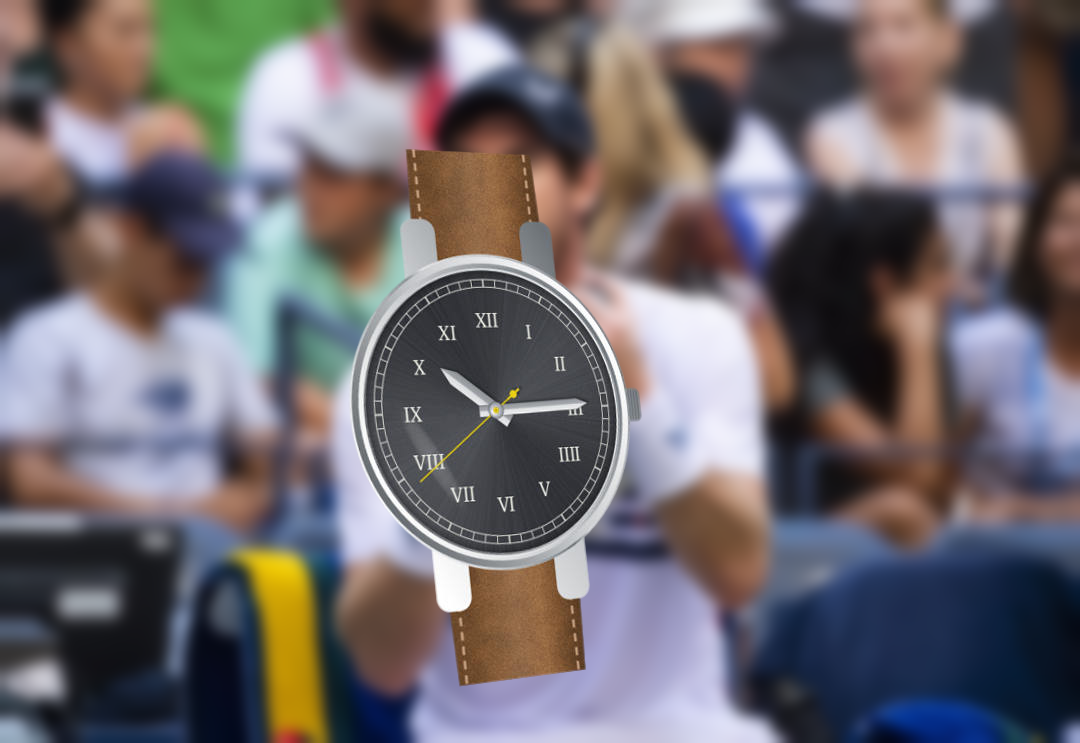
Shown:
10 h 14 min 39 s
